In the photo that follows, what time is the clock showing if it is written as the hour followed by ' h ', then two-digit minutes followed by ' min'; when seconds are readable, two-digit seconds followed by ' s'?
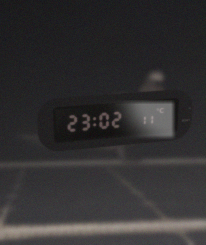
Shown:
23 h 02 min
